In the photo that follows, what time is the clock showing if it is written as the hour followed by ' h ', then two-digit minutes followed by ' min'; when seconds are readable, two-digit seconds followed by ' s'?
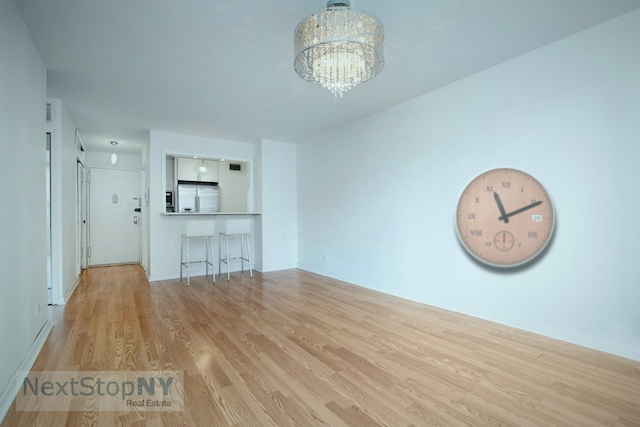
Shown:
11 h 11 min
